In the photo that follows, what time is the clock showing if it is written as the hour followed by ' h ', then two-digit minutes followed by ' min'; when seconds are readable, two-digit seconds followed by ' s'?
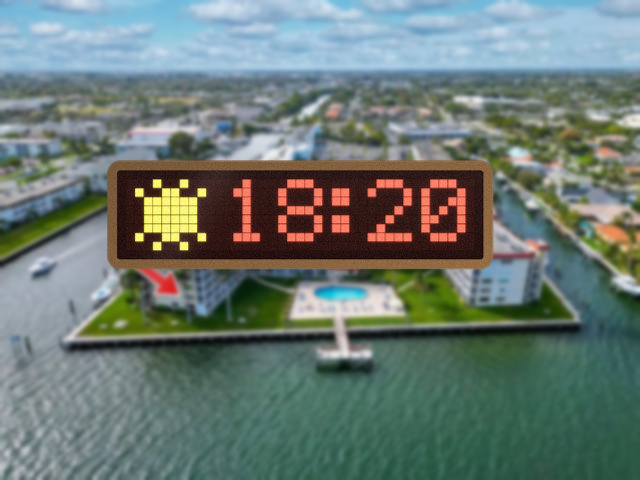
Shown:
18 h 20 min
